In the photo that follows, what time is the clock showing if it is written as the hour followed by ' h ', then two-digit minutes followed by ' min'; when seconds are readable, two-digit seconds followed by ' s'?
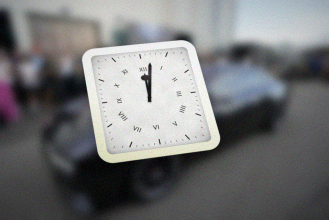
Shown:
12 h 02 min
